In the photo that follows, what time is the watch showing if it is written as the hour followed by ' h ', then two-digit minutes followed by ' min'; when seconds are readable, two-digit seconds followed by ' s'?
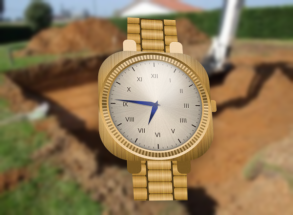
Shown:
6 h 46 min
